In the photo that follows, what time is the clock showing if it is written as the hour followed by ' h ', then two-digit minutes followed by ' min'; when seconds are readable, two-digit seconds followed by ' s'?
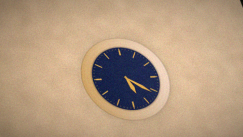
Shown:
5 h 21 min
